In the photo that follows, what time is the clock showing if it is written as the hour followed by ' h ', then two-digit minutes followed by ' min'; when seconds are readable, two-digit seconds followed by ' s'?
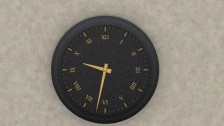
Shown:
9 h 32 min
